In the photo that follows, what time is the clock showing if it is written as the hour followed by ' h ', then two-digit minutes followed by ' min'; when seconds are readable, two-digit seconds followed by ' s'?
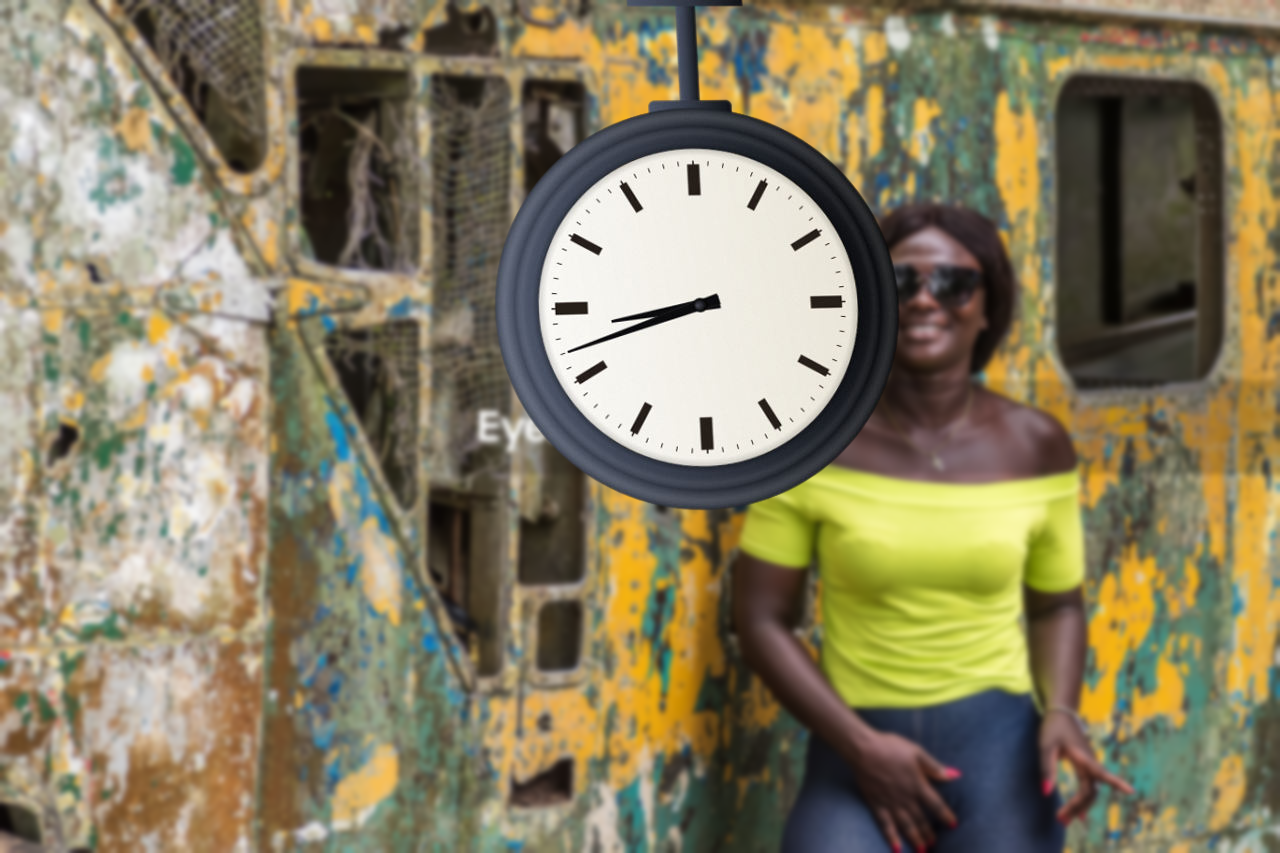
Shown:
8 h 42 min
